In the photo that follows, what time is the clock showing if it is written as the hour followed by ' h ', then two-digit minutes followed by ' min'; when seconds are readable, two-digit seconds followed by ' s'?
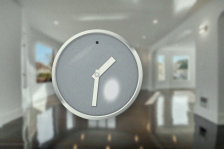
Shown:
1 h 31 min
